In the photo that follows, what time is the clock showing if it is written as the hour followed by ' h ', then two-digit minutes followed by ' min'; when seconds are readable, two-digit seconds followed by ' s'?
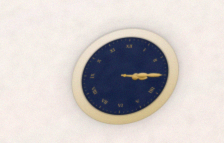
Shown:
3 h 15 min
